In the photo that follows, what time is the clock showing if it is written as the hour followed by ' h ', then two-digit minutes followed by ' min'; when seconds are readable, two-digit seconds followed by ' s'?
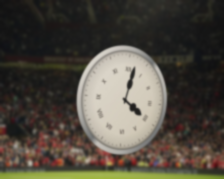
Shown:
4 h 02 min
